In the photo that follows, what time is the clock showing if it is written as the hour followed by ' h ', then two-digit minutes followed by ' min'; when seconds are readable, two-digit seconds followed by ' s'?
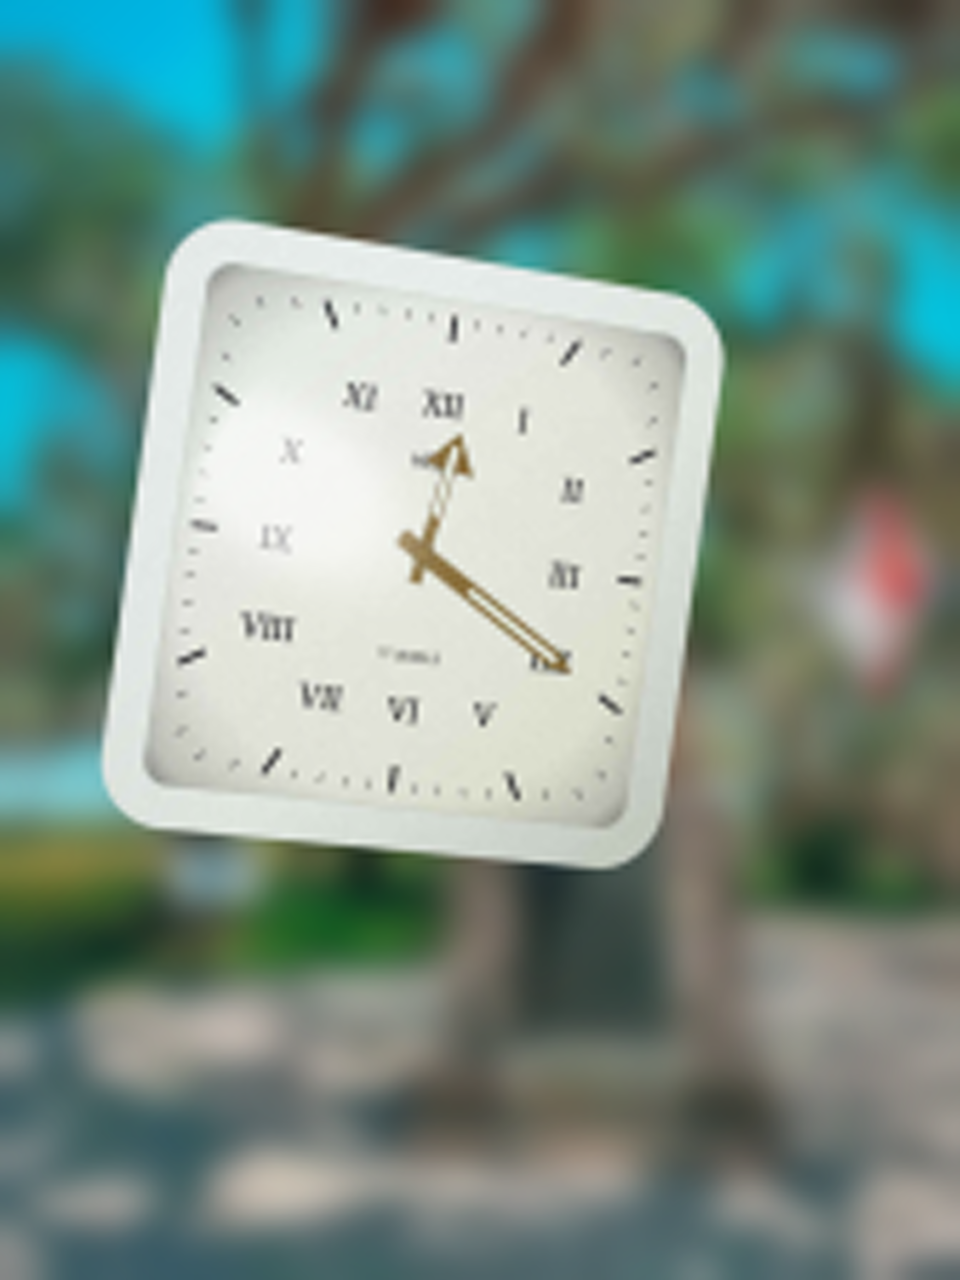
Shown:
12 h 20 min
